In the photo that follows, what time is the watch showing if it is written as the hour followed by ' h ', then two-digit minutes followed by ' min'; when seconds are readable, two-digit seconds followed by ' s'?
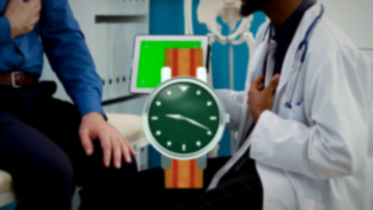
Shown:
9 h 19 min
